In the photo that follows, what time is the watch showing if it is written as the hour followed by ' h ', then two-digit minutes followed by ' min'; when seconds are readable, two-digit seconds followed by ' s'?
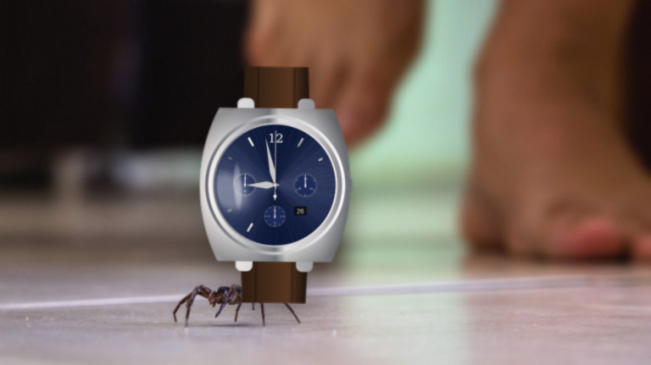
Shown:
8 h 58 min
